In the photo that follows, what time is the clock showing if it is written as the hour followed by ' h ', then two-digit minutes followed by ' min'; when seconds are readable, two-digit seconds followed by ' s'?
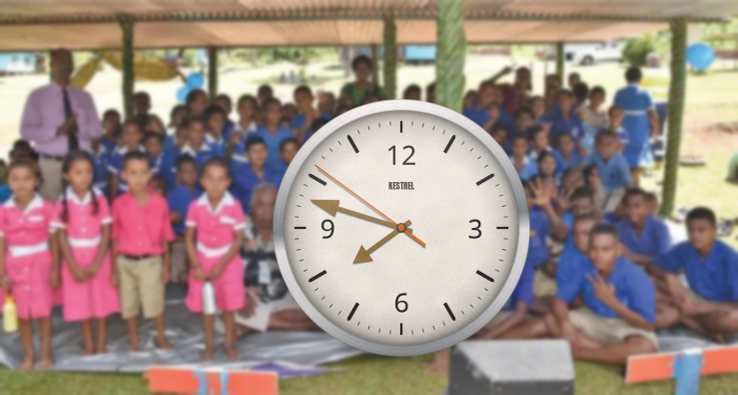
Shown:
7 h 47 min 51 s
